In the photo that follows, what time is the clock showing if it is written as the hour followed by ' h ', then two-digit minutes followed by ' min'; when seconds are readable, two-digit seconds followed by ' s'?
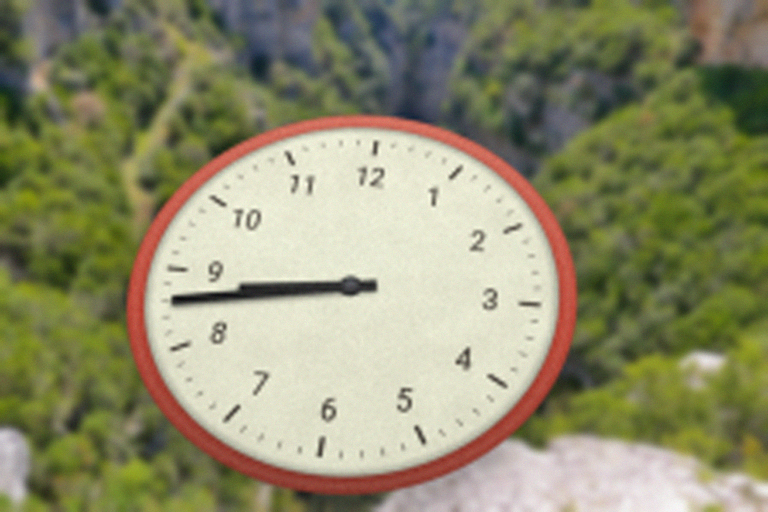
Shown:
8 h 43 min
